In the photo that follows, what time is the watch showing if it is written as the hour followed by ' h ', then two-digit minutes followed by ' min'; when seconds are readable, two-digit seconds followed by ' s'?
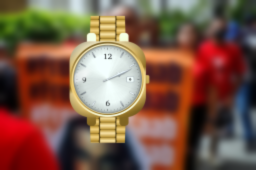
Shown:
2 h 11 min
